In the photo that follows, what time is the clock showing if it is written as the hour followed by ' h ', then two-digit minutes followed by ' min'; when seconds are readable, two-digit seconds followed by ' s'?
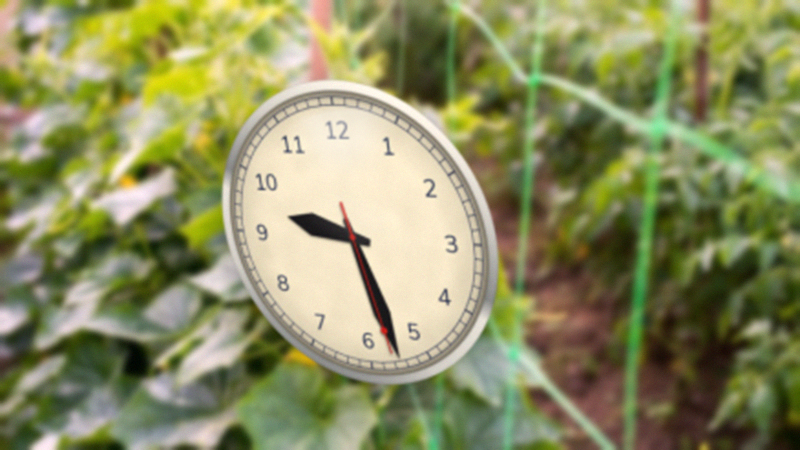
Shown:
9 h 27 min 28 s
